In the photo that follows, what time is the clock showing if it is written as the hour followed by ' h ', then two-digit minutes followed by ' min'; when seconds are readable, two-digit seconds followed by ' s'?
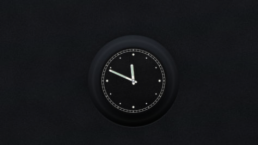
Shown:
11 h 49 min
